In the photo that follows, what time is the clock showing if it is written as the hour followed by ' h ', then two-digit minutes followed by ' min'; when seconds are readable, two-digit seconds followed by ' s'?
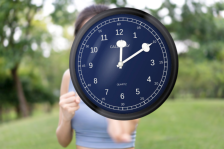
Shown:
12 h 10 min
